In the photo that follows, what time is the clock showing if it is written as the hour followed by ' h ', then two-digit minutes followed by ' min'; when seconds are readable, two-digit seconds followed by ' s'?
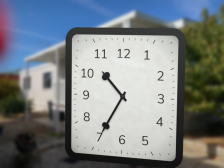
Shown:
10 h 35 min
